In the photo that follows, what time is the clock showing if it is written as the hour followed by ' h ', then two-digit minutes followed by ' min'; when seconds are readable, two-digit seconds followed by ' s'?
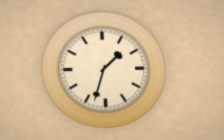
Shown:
1 h 33 min
